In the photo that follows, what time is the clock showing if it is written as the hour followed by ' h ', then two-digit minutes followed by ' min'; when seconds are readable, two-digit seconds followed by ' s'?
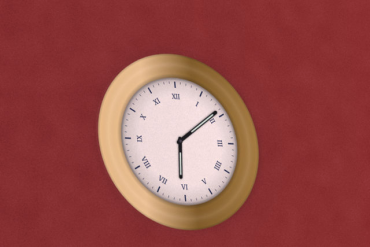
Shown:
6 h 09 min
